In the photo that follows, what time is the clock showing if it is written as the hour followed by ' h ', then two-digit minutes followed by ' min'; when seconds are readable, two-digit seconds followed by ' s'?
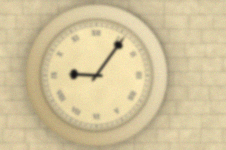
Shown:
9 h 06 min
